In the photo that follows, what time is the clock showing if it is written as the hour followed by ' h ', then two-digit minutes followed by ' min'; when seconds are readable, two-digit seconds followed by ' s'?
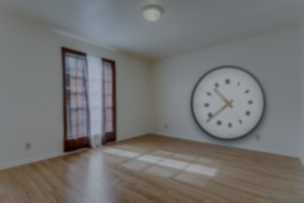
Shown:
10 h 39 min
